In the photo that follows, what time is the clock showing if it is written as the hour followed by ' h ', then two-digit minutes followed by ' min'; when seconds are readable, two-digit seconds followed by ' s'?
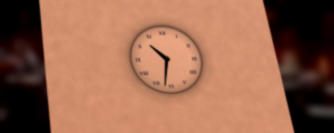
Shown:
10 h 32 min
